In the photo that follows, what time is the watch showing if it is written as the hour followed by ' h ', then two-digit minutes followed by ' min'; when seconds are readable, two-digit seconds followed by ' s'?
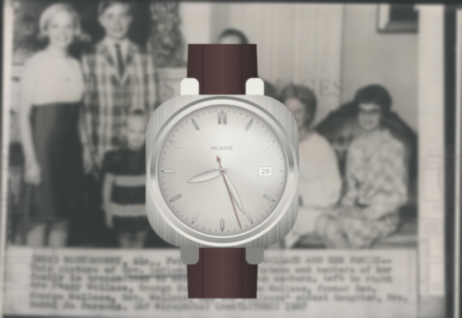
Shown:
8 h 25 min 27 s
